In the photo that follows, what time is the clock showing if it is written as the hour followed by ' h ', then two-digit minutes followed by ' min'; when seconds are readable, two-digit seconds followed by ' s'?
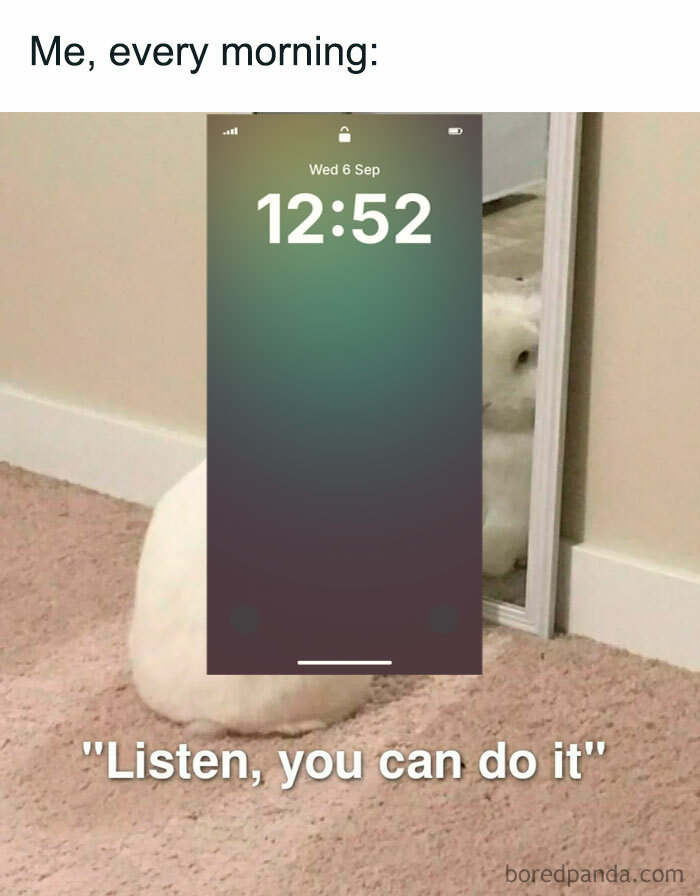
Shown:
12 h 52 min
